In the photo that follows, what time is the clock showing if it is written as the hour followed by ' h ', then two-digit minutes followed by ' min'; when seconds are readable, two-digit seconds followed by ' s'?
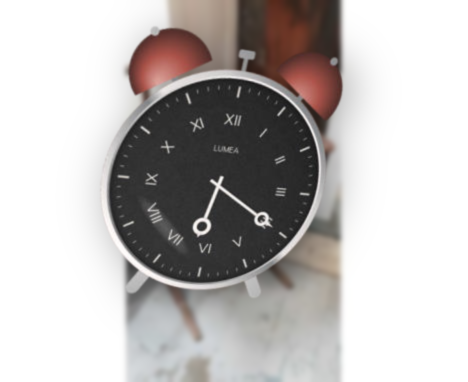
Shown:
6 h 20 min
